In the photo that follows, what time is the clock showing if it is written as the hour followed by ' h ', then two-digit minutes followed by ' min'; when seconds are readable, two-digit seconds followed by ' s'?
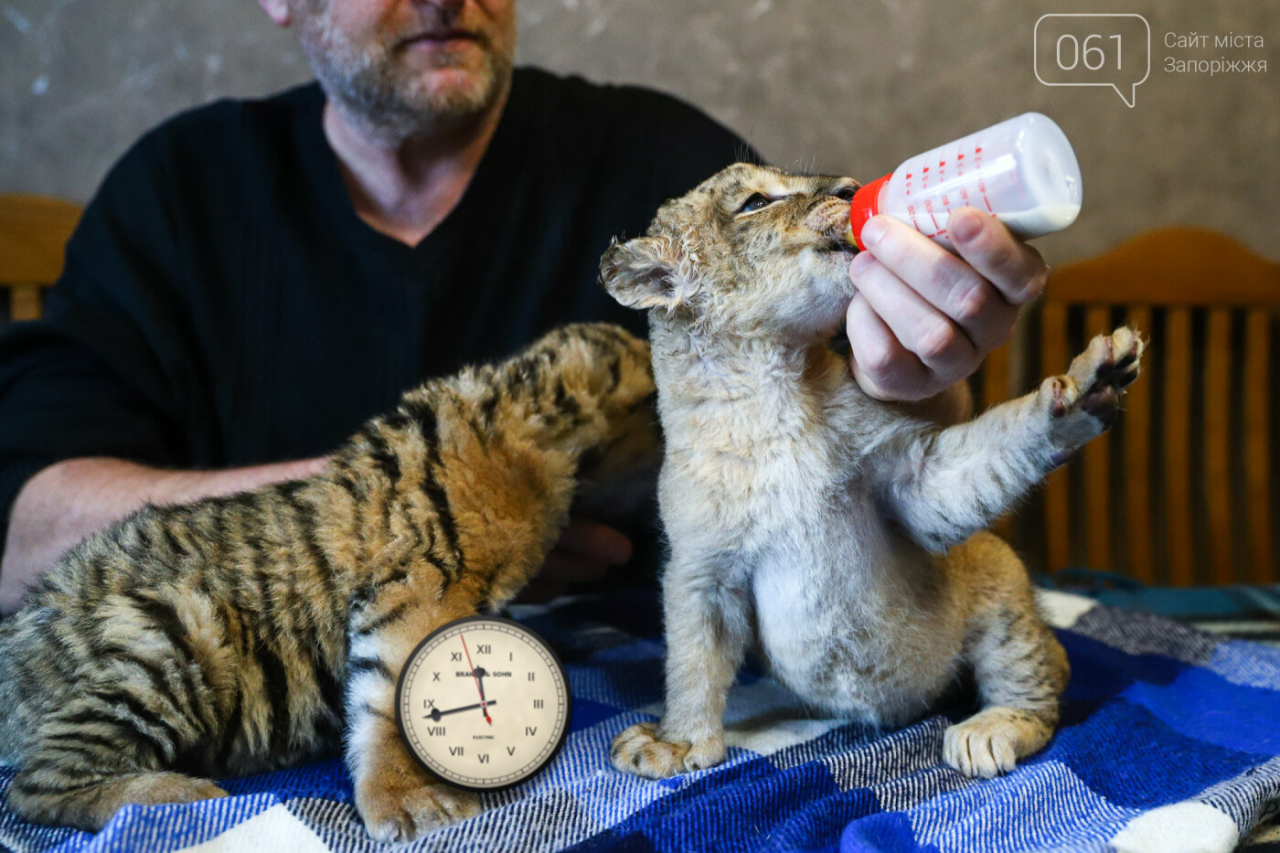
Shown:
11 h 42 min 57 s
